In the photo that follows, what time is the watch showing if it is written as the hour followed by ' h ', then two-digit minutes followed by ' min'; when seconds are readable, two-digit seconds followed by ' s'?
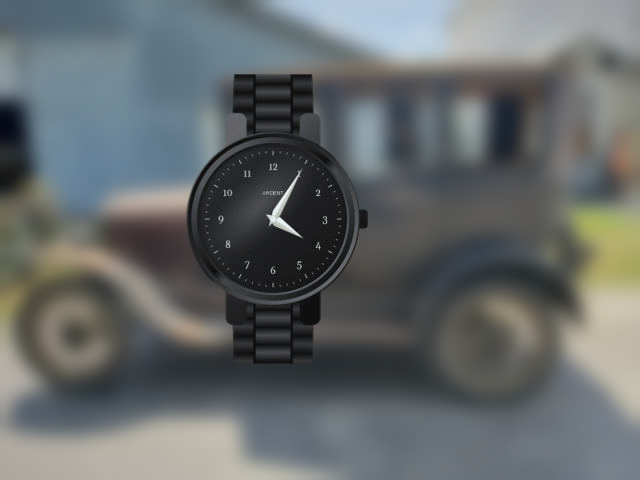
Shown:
4 h 05 min
